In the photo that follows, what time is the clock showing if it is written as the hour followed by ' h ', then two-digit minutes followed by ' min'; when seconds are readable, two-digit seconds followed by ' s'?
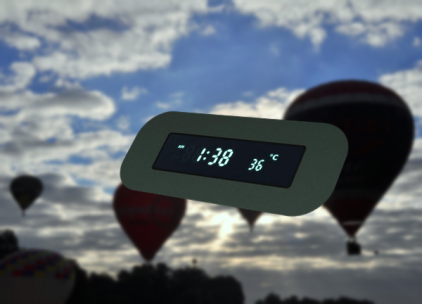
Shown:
1 h 38 min
